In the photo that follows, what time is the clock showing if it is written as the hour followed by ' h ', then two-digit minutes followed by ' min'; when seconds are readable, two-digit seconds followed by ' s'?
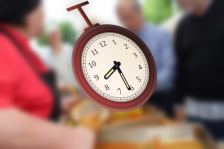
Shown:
8 h 31 min
